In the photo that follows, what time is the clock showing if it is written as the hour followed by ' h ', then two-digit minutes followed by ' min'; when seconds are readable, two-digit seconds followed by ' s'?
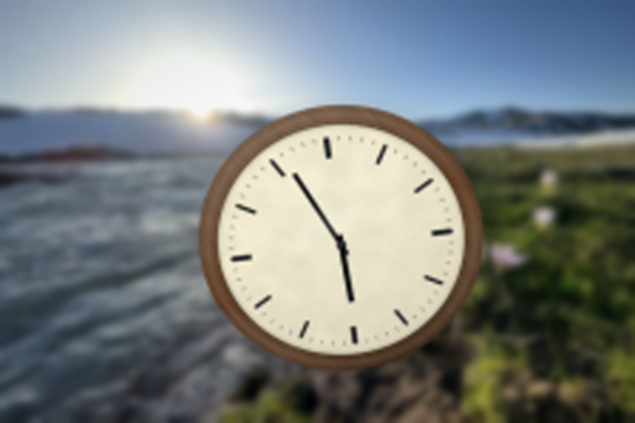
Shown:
5 h 56 min
